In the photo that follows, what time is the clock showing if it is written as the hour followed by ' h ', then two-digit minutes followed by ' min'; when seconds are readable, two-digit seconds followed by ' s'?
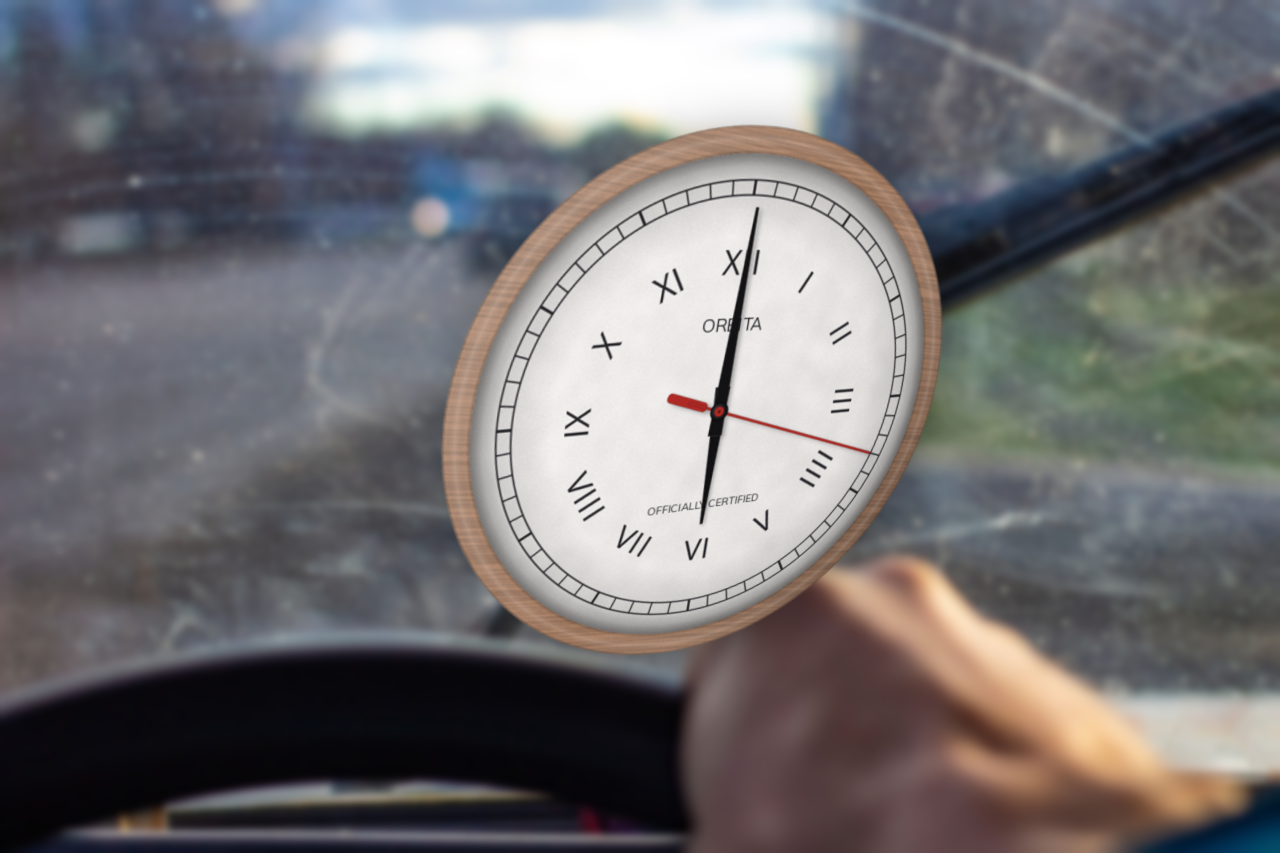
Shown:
6 h 00 min 18 s
